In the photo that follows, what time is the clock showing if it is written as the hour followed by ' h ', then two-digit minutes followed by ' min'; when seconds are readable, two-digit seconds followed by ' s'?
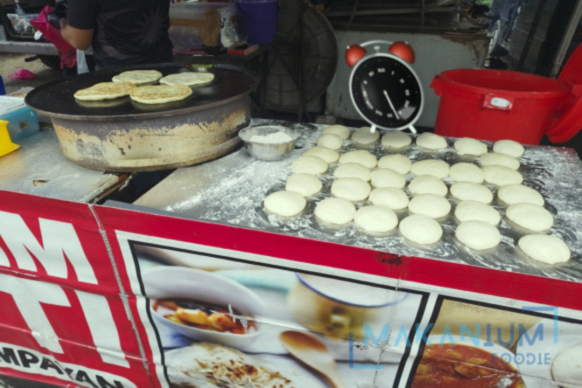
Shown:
5 h 27 min
